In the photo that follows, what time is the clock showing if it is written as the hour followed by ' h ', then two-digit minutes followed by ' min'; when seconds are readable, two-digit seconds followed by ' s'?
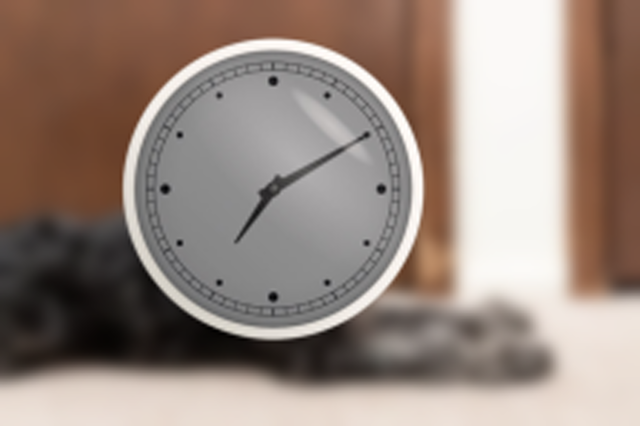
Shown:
7 h 10 min
